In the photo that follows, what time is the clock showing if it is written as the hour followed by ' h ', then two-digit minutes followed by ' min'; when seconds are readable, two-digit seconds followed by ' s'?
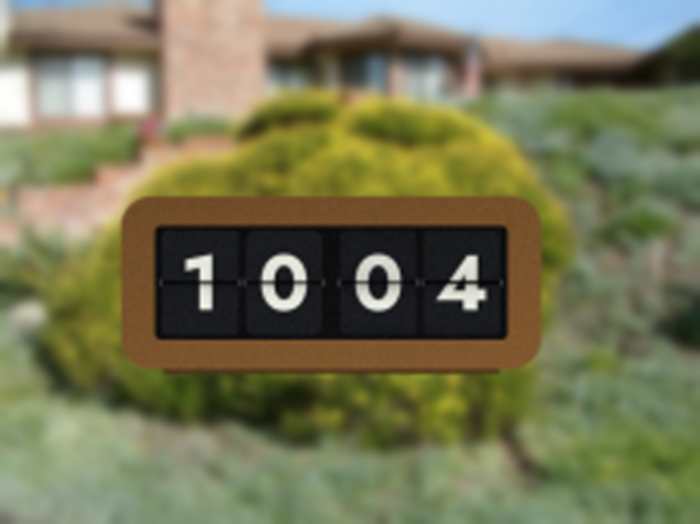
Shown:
10 h 04 min
